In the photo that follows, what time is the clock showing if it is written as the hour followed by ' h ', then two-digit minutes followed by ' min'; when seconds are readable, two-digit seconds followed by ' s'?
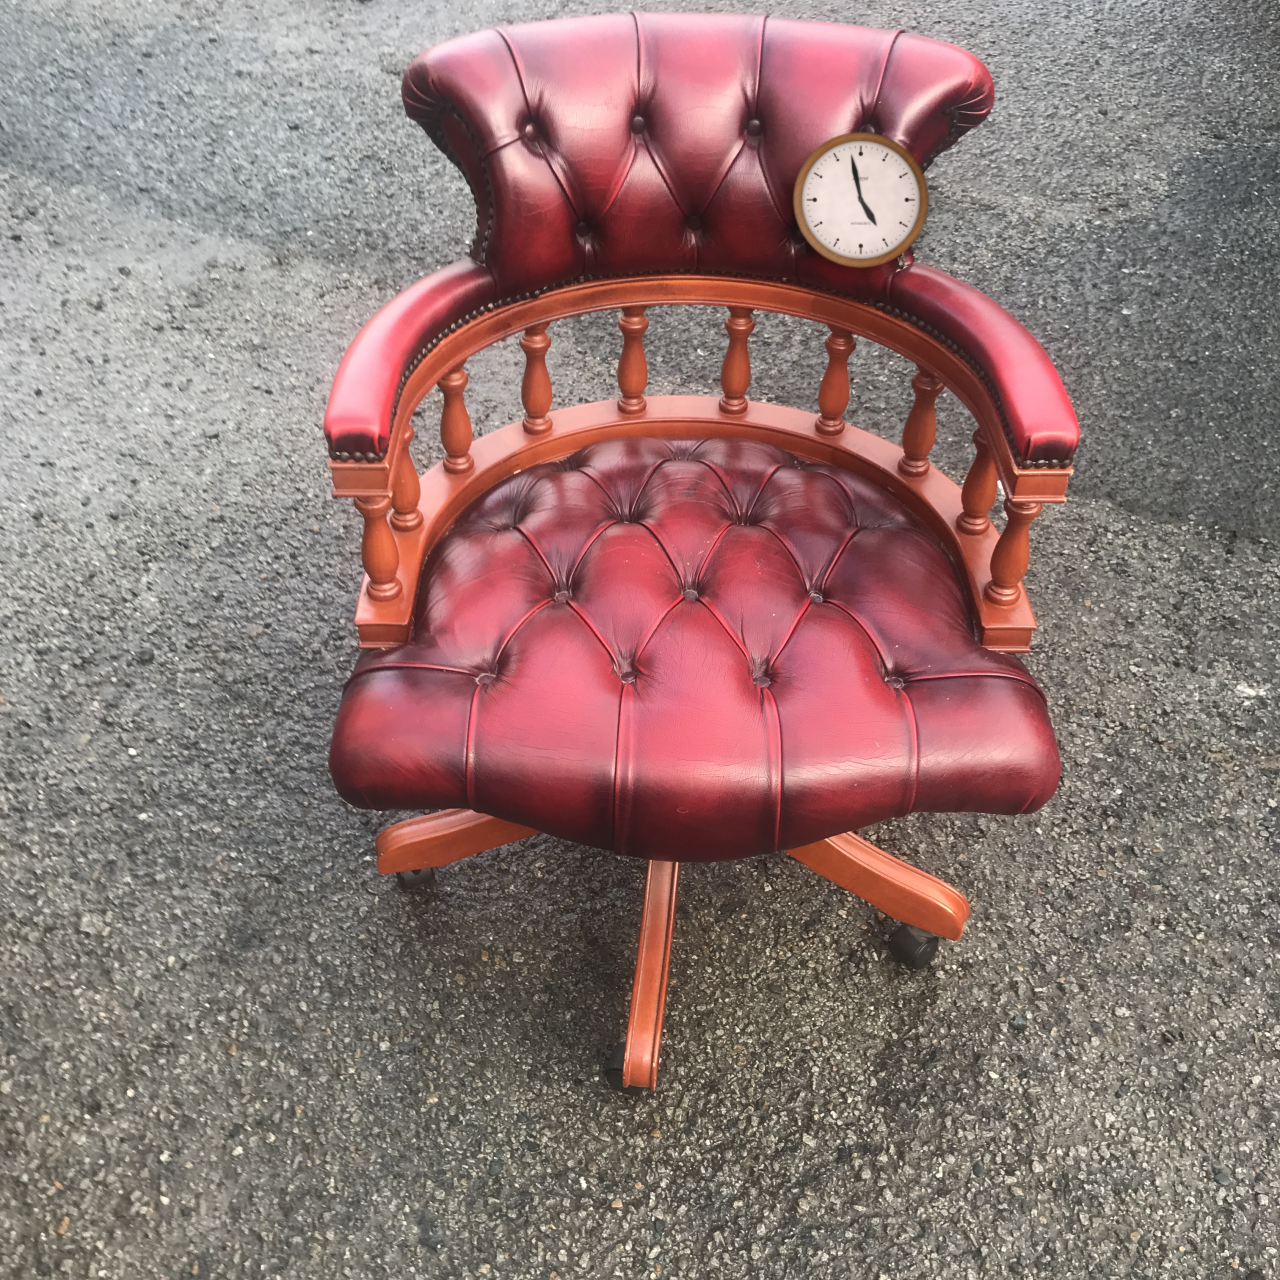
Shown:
4 h 58 min
